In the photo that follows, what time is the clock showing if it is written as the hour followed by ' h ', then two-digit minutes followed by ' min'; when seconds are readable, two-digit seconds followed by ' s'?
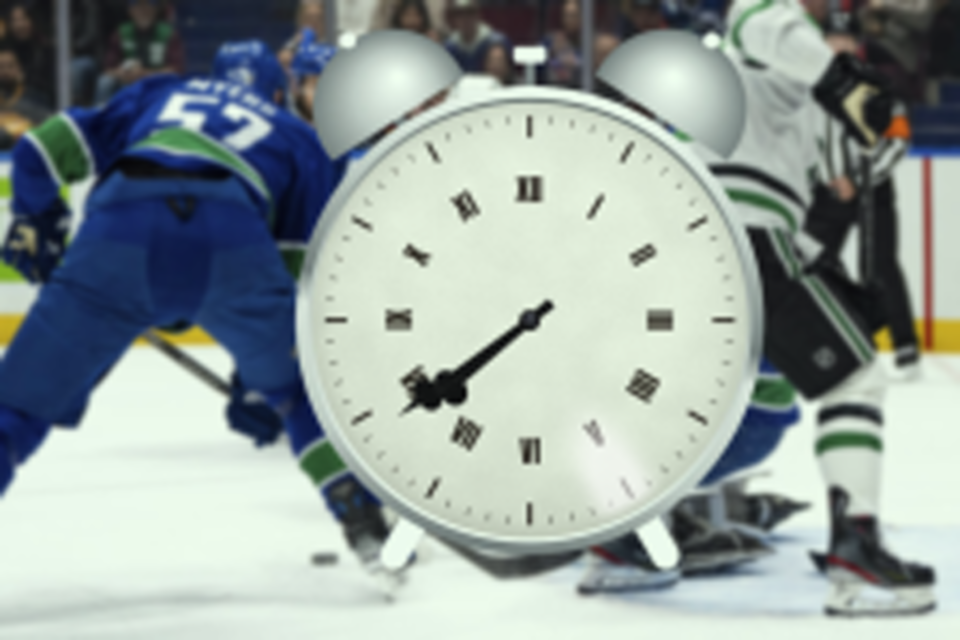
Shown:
7 h 39 min
